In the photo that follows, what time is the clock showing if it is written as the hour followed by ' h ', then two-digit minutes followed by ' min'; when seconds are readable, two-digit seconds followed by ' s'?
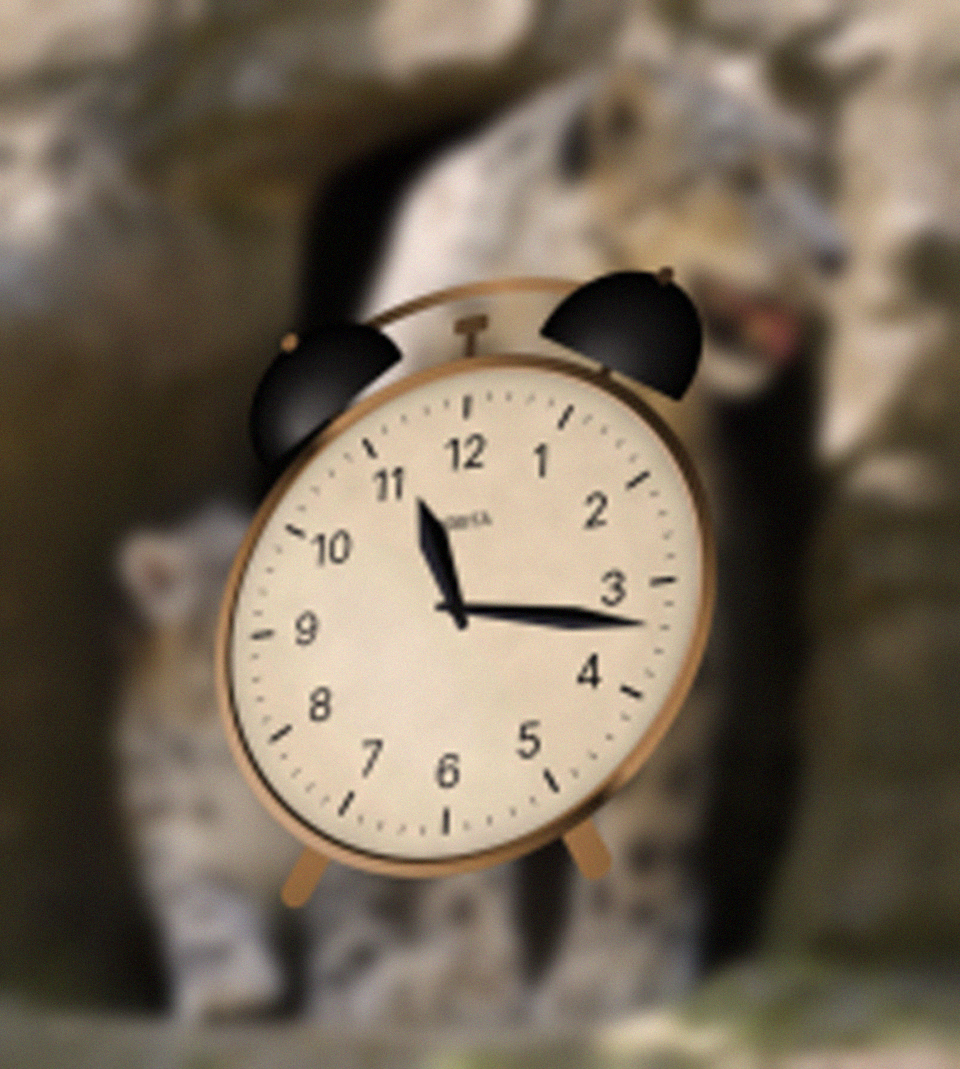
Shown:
11 h 17 min
